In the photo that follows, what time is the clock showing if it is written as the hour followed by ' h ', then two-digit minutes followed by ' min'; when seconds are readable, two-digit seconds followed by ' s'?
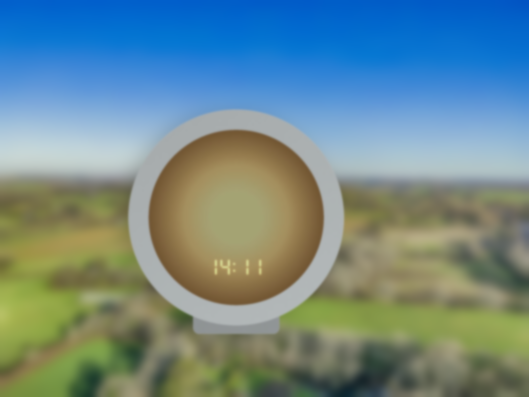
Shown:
14 h 11 min
